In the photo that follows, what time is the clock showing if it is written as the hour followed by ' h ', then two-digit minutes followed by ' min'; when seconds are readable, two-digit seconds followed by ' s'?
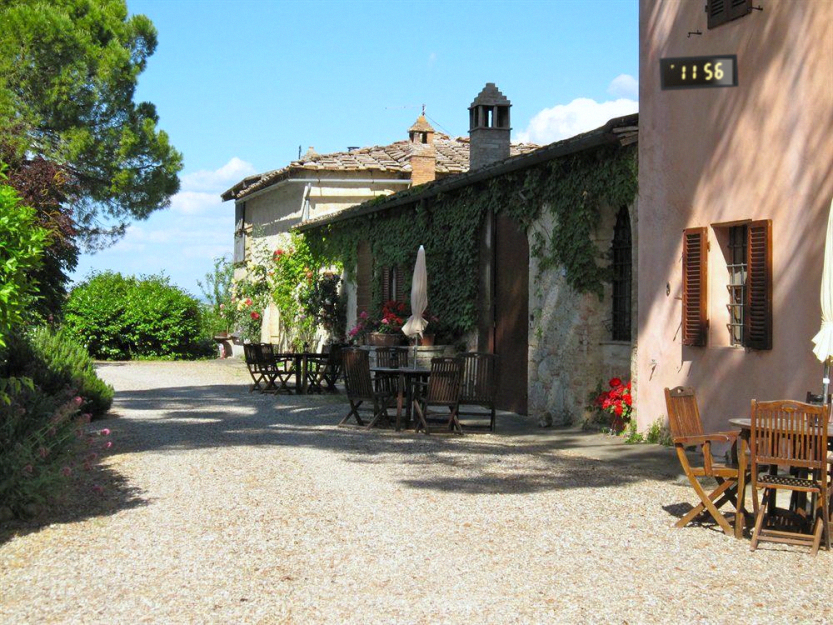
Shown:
11 h 56 min
